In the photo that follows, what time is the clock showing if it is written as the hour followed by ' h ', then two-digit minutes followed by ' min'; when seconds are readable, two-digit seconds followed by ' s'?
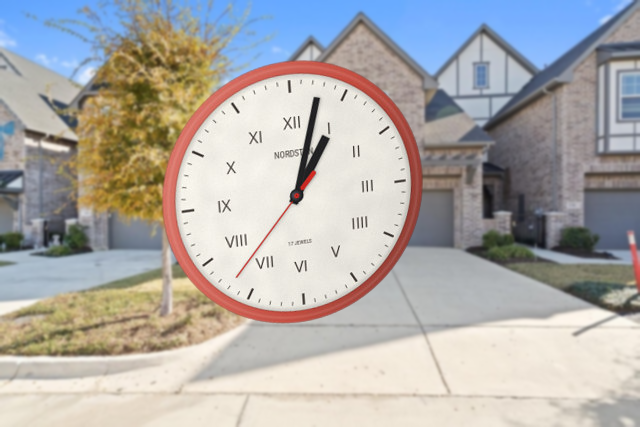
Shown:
1 h 02 min 37 s
